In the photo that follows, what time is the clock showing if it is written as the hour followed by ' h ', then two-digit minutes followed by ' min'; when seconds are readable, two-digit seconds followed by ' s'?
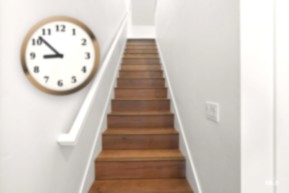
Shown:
8 h 52 min
